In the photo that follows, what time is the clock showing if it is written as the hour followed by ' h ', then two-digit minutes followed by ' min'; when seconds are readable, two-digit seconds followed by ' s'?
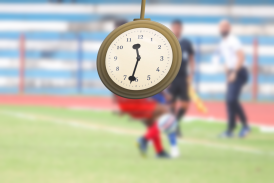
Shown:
11 h 32 min
